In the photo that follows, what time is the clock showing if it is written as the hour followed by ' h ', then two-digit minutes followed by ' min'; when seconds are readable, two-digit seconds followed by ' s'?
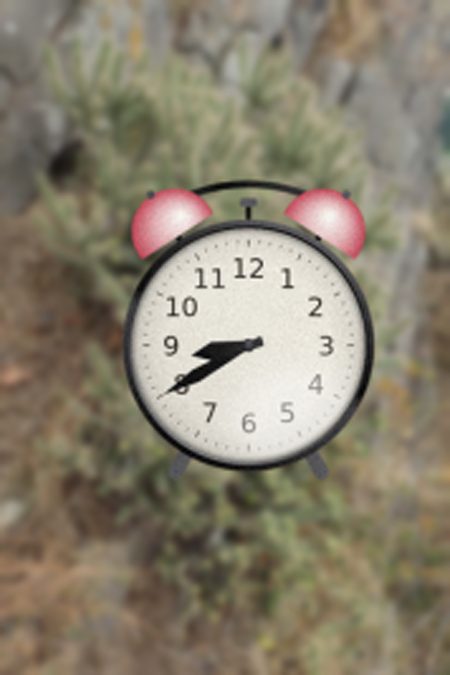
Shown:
8 h 40 min
